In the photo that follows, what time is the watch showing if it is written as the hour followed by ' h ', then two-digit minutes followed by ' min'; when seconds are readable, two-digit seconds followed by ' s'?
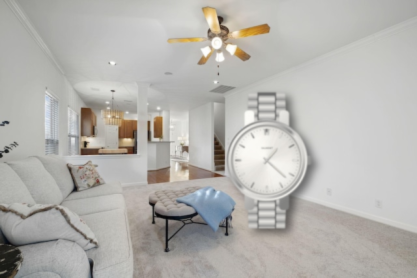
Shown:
1 h 22 min
